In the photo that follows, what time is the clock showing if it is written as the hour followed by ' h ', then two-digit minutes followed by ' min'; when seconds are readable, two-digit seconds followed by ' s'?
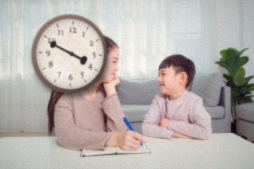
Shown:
3 h 49 min
